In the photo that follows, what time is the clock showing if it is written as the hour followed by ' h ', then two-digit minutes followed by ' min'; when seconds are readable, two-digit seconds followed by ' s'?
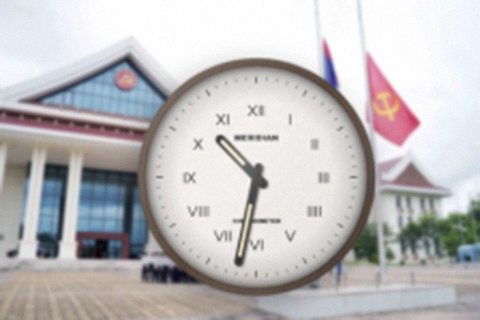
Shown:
10 h 32 min
